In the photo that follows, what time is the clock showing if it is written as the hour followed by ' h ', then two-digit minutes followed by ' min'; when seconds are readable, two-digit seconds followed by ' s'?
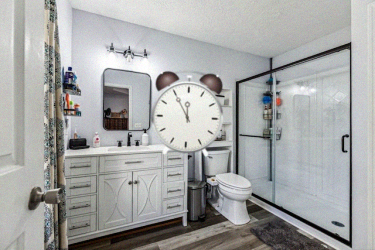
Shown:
11 h 55 min
